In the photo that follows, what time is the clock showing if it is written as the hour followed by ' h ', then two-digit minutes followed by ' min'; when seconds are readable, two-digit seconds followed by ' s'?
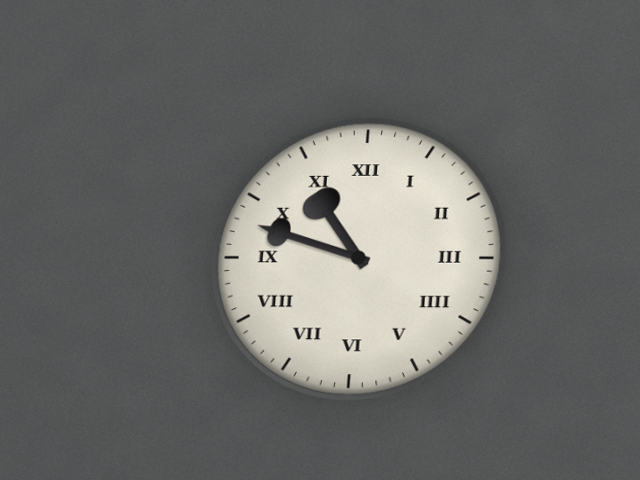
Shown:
10 h 48 min
